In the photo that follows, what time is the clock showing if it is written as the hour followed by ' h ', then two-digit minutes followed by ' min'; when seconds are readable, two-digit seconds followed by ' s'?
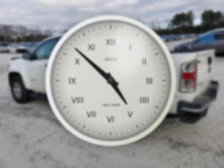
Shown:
4 h 52 min
